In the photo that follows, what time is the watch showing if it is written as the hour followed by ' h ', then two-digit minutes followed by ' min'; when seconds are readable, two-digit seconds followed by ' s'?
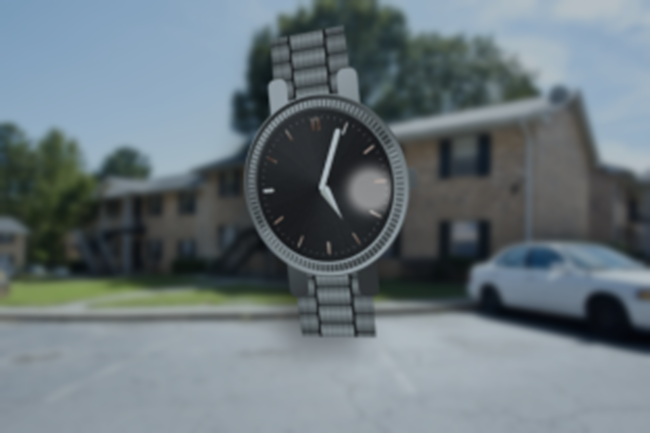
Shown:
5 h 04 min
